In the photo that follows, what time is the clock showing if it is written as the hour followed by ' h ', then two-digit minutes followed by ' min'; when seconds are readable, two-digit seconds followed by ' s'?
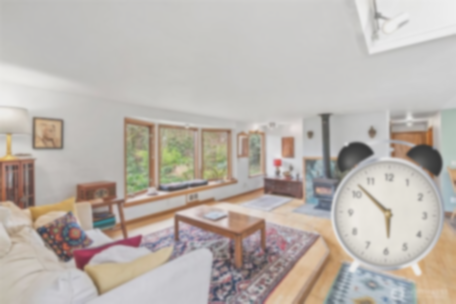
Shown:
5 h 52 min
